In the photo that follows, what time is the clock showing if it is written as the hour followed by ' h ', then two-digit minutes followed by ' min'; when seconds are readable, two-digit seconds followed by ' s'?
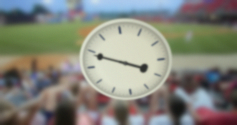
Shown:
3 h 49 min
